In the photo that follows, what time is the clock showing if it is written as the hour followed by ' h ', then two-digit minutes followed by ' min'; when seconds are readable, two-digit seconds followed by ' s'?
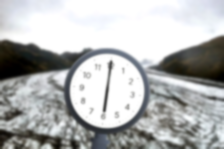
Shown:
6 h 00 min
